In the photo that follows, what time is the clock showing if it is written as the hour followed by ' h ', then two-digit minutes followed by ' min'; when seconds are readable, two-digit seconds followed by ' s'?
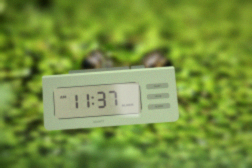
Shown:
11 h 37 min
